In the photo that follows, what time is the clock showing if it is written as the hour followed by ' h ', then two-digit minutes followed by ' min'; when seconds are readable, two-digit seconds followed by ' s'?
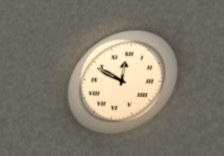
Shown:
11 h 49 min
